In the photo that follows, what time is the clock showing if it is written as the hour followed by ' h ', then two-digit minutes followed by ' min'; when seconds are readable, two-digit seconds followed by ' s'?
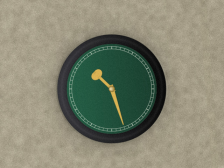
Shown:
10 h 27 min
